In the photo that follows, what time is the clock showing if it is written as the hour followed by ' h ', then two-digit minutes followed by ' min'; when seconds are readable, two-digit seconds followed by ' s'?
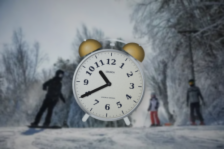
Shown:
10 h 40 min
